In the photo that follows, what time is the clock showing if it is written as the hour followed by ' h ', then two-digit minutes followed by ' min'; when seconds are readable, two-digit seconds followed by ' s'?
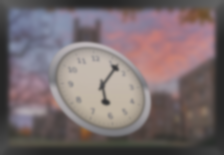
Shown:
6 h 07 min
